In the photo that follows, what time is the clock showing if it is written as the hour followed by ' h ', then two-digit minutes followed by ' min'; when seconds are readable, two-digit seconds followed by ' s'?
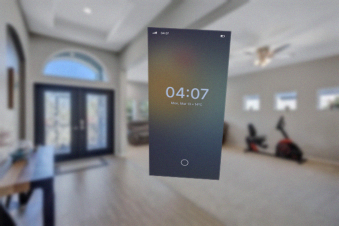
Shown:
4 h 07 min
